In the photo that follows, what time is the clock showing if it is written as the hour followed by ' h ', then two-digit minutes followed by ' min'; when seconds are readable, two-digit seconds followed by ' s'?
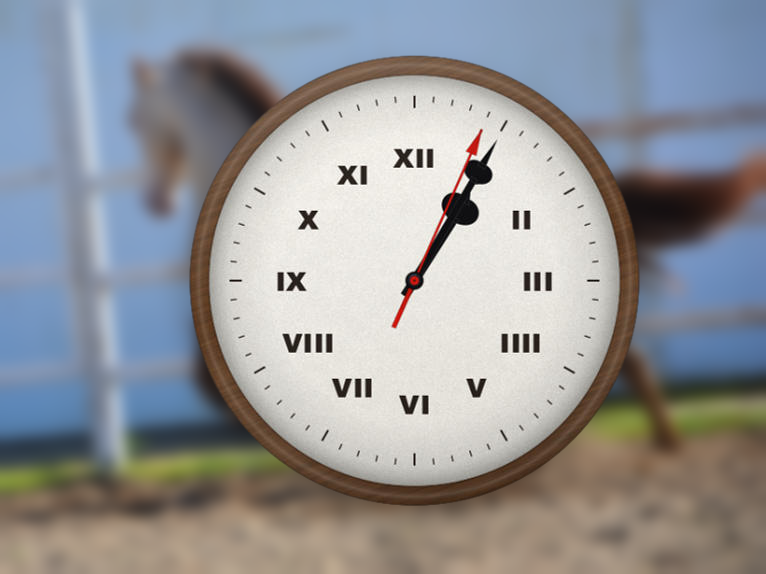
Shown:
1 h 05 min 04 s
